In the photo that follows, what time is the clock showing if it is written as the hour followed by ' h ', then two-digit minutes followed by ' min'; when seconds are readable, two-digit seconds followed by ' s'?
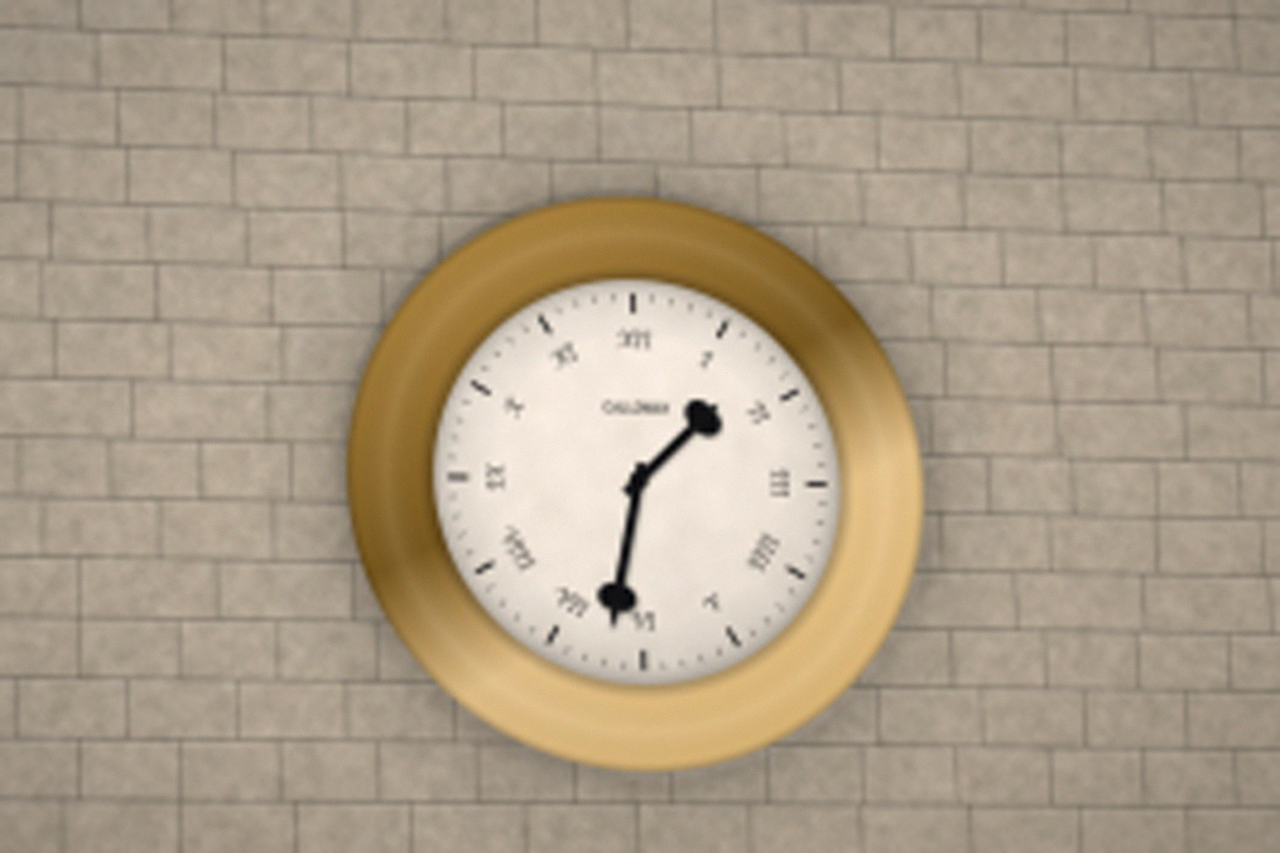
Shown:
1 h 32 min
